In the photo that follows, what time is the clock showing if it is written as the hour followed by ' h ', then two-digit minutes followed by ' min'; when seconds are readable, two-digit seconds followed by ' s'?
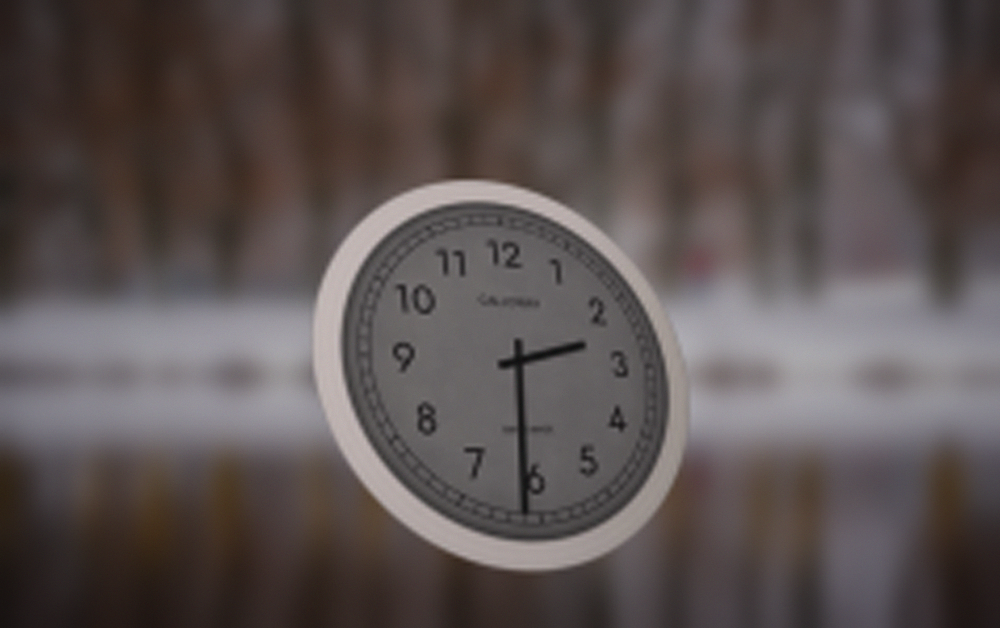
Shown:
2 h 31 min
